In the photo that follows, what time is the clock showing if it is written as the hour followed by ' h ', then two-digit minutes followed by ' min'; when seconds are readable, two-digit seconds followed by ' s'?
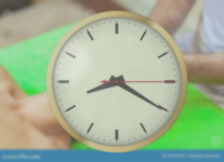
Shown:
8 h 20 min 15 s
